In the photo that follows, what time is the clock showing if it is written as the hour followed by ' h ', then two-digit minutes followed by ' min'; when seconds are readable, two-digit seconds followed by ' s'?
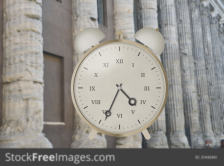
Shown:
4 h 34 min
